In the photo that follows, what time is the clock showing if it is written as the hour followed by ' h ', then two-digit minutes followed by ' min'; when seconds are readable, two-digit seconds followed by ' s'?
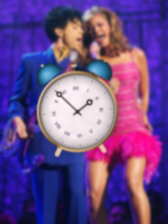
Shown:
1 h 53 min
